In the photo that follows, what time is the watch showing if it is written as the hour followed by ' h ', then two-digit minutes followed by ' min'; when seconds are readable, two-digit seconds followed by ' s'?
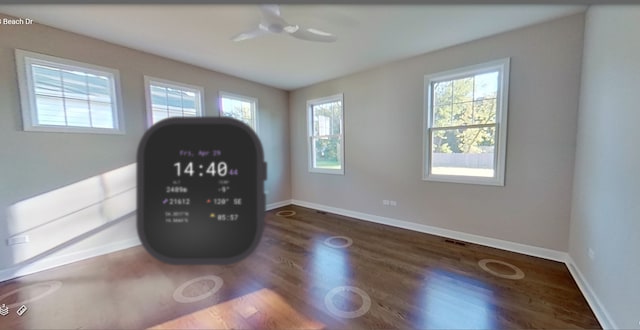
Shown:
14 h 40 min
